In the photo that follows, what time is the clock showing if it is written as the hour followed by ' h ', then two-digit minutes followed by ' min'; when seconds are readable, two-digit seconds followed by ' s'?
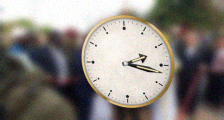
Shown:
2 h 17 min
